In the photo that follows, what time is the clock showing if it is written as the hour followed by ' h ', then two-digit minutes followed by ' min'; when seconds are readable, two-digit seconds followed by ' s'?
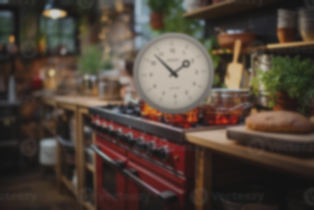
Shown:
1 h 53 min
